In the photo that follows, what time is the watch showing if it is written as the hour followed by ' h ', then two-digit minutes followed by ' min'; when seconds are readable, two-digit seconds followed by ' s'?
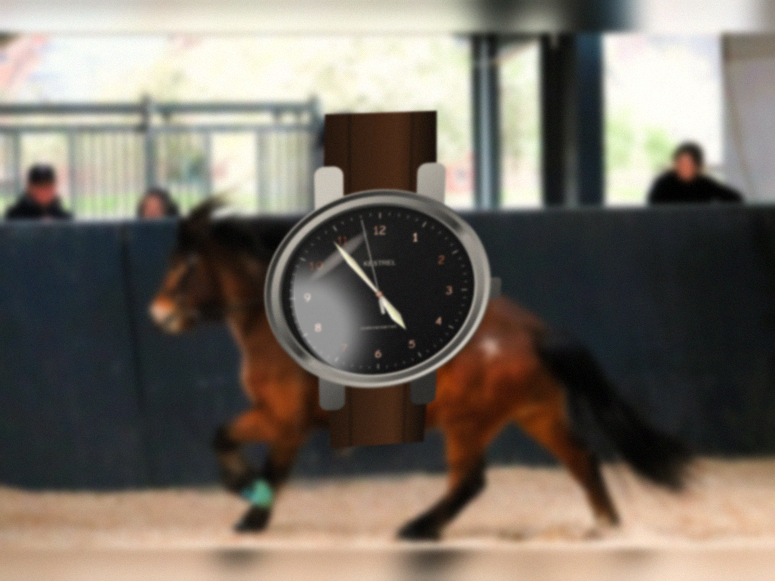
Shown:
4 h 53 min 58 s
